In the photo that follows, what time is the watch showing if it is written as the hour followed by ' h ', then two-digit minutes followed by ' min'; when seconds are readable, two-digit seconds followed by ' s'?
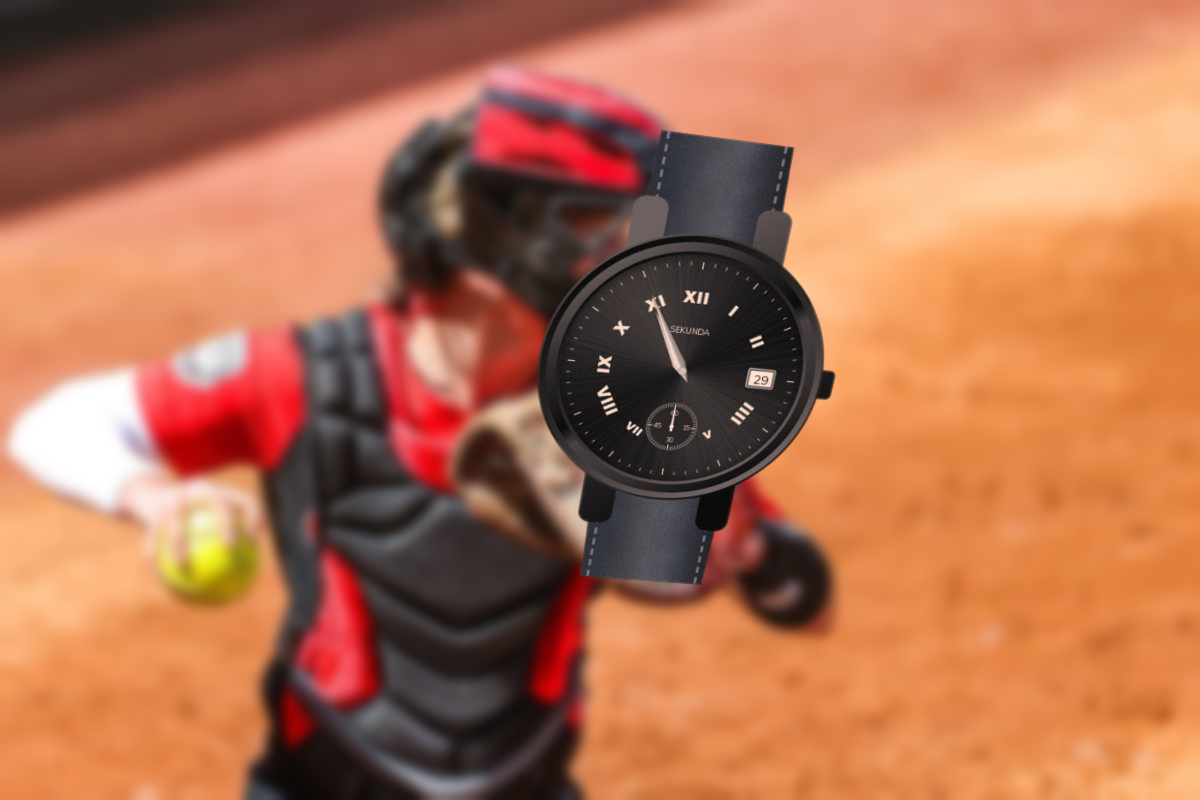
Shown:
10 h 55 min
